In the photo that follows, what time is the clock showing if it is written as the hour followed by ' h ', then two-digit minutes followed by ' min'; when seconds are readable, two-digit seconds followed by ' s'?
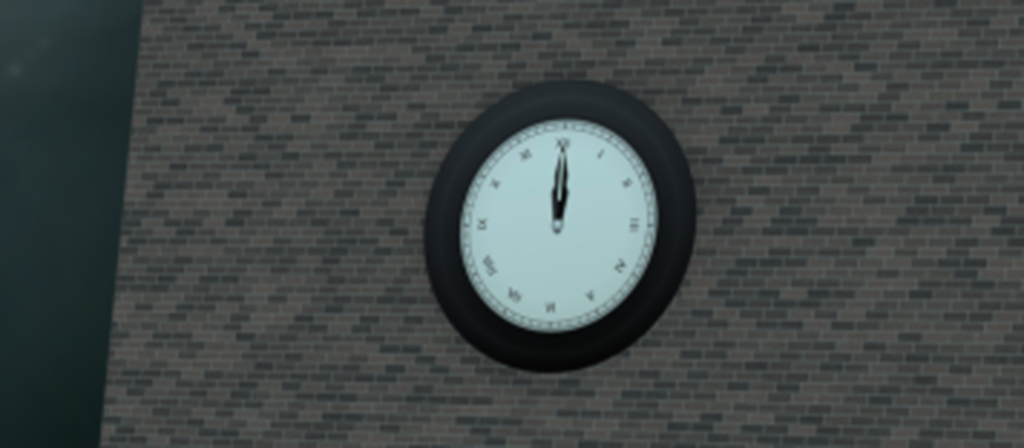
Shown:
12 h 00 min
